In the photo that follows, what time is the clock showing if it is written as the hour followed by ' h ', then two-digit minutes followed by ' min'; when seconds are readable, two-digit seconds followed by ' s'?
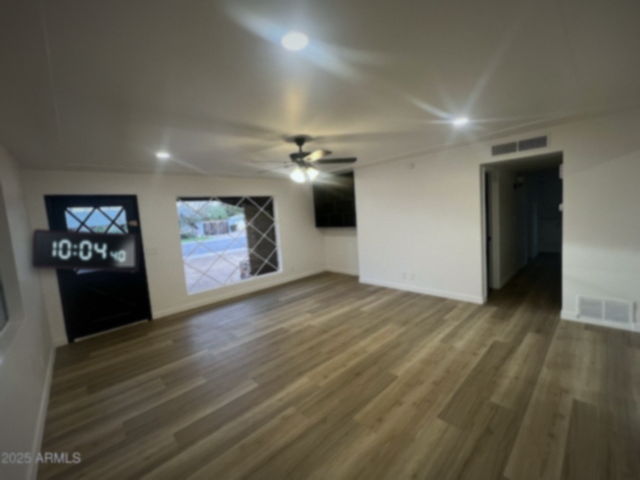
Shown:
10 h 04 min
